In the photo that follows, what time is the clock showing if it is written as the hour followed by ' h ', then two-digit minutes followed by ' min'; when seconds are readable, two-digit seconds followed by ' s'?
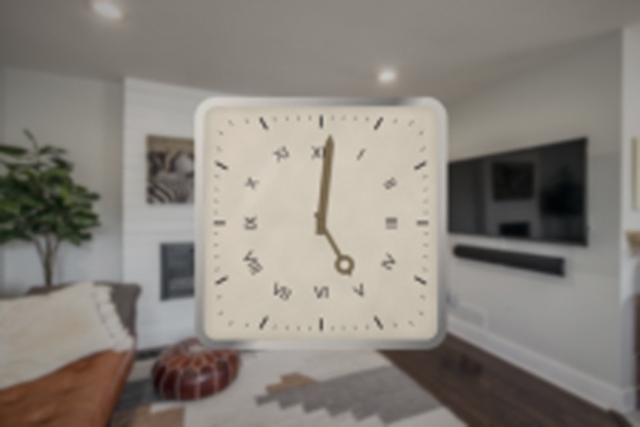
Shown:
5 h 01 min
